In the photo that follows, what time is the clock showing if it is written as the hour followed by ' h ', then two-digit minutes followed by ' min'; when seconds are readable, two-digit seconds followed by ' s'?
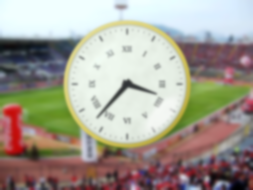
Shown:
3 h 37 min
